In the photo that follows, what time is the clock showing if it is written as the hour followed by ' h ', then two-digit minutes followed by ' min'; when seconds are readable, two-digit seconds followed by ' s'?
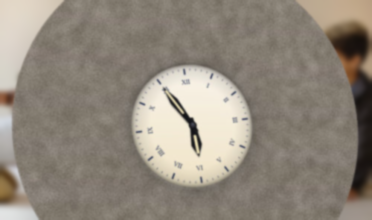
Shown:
5 h 55 min
